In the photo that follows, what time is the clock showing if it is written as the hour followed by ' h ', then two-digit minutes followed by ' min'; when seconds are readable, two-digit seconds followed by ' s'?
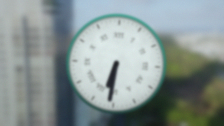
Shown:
6 h 31 min
